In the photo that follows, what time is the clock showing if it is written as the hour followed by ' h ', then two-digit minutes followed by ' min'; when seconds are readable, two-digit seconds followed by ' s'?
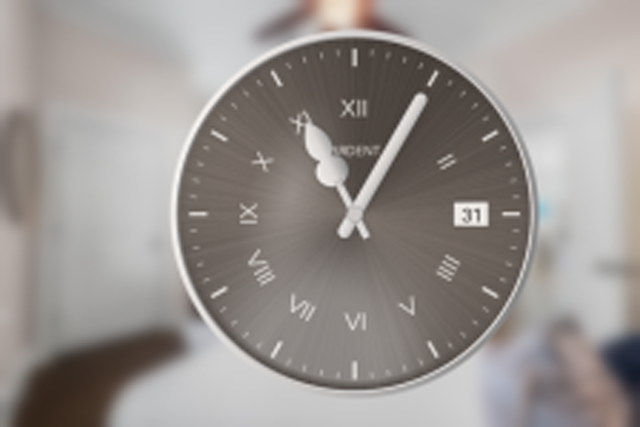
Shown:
11 h 05 min
